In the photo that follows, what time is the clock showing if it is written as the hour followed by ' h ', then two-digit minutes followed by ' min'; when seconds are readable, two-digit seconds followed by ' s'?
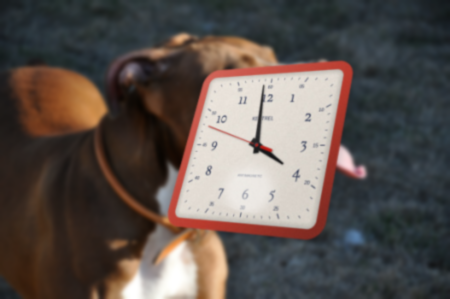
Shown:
3 h 58 min 48 s
